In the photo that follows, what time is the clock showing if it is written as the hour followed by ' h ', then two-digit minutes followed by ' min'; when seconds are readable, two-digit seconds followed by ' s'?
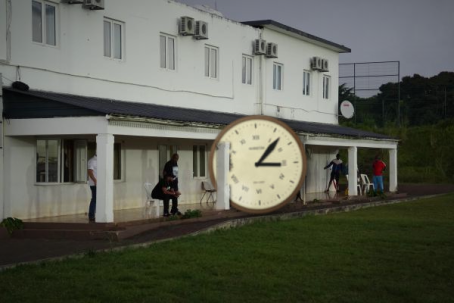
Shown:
3 h 07 min
